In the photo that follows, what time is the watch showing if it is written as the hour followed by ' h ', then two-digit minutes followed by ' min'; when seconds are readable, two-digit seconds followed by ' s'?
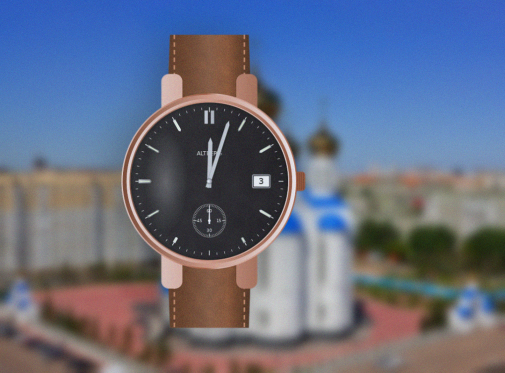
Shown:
12 h 03 min
